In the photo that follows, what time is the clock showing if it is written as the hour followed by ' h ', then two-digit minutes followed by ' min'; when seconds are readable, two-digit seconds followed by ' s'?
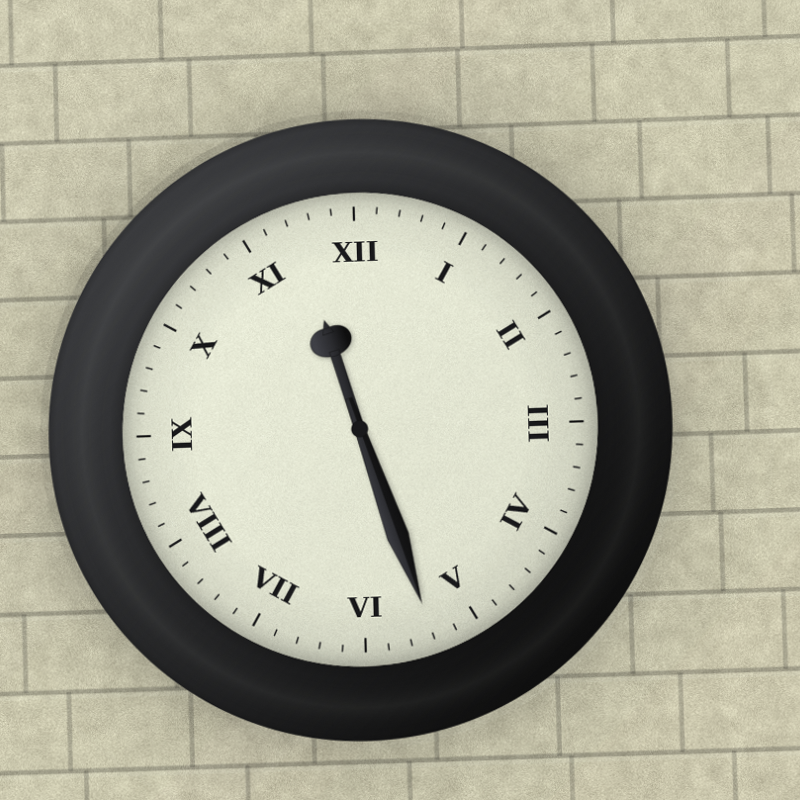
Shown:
11 h 27 min
